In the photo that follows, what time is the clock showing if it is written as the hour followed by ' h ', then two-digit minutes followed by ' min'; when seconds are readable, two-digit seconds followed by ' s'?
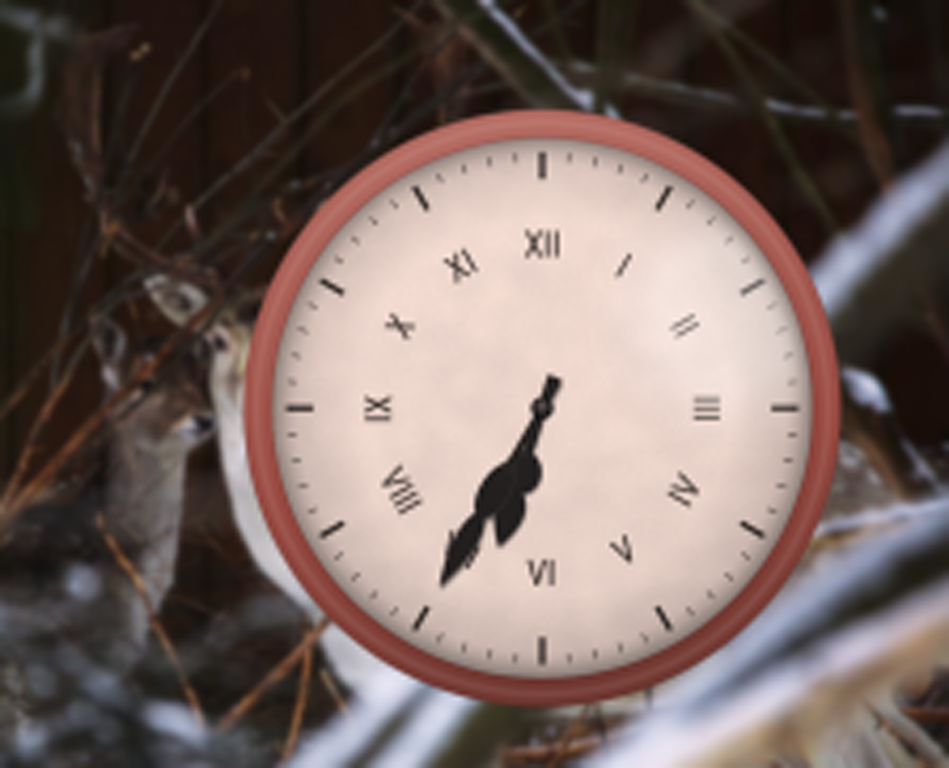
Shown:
6 h 35 min
